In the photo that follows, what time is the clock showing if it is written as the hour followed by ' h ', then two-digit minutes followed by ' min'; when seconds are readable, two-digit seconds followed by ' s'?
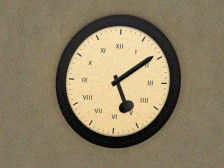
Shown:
5 h 09 min
